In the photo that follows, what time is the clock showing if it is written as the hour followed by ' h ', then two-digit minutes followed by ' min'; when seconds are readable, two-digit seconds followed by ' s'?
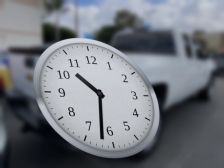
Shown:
10 h 32 min
